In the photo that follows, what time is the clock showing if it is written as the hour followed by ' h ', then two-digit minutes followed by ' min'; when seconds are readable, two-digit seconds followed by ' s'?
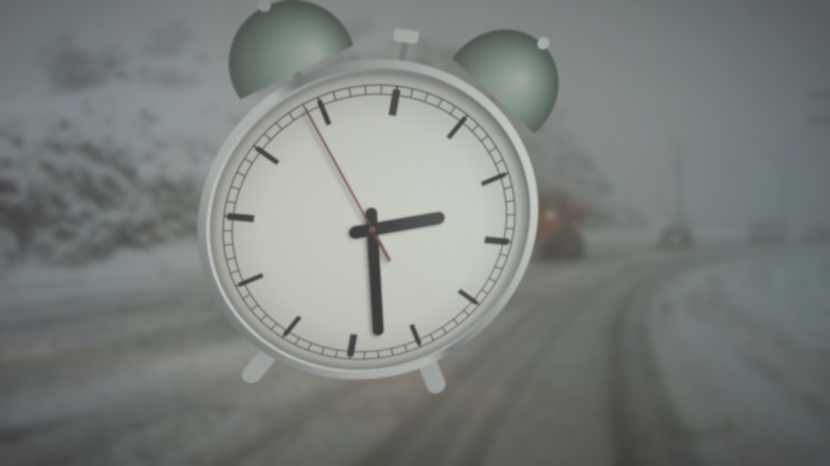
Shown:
2 h 27 min 54 s
